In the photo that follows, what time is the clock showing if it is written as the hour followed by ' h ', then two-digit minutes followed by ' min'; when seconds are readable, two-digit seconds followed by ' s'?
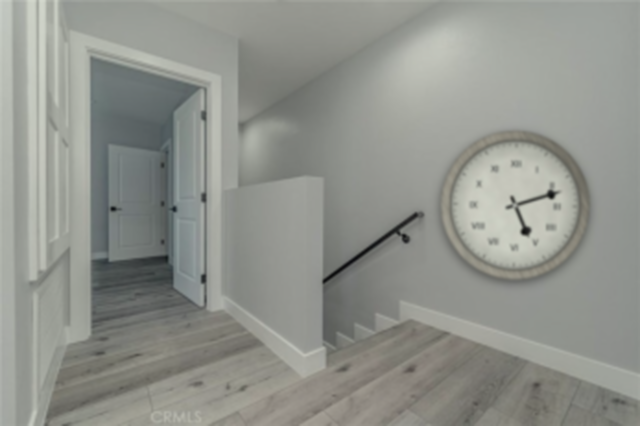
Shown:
5 h 12 min
